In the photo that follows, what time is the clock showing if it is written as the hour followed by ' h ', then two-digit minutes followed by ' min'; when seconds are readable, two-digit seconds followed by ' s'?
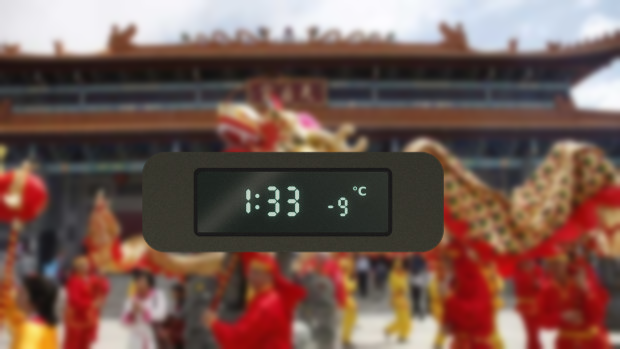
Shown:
1 h 33 min
